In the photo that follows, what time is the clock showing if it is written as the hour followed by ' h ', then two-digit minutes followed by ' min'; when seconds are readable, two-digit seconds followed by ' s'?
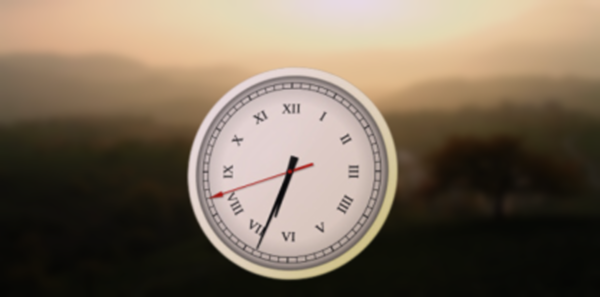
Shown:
6 h 33 min 42 s
